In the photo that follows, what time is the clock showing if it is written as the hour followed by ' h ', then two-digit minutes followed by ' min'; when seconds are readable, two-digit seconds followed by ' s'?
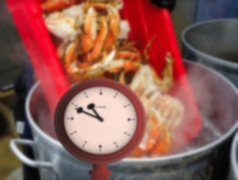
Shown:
10 h 49 min
